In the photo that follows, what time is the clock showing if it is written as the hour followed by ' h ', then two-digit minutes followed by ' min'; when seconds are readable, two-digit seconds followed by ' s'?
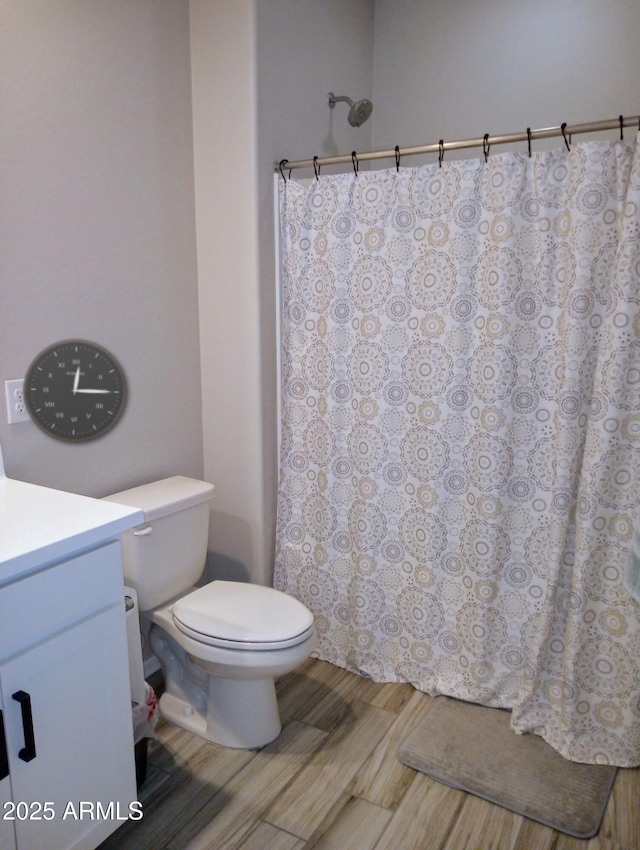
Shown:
12 h 15 min
